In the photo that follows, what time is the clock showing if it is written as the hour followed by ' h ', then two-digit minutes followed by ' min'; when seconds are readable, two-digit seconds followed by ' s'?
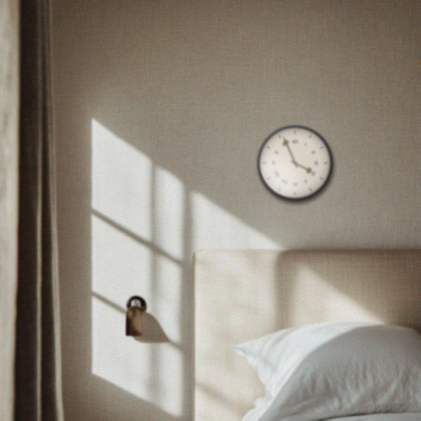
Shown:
3 h 56 min
